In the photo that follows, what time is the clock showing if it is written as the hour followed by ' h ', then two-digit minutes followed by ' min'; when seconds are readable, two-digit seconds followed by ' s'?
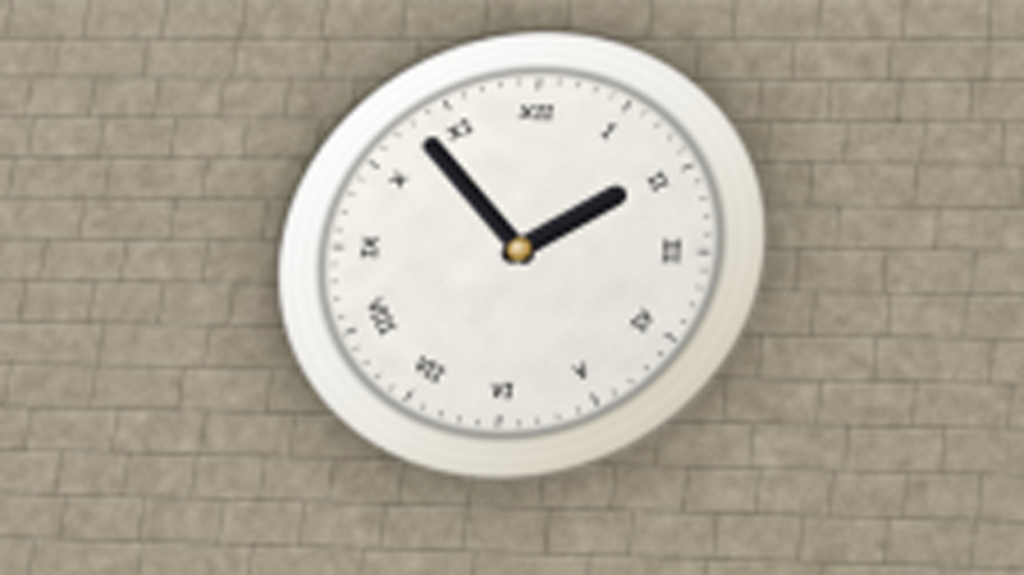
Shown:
1 h 53 min
